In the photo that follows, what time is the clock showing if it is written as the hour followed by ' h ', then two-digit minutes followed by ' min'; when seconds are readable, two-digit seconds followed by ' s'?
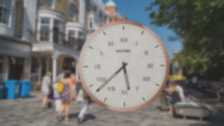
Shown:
5 h 38 min
